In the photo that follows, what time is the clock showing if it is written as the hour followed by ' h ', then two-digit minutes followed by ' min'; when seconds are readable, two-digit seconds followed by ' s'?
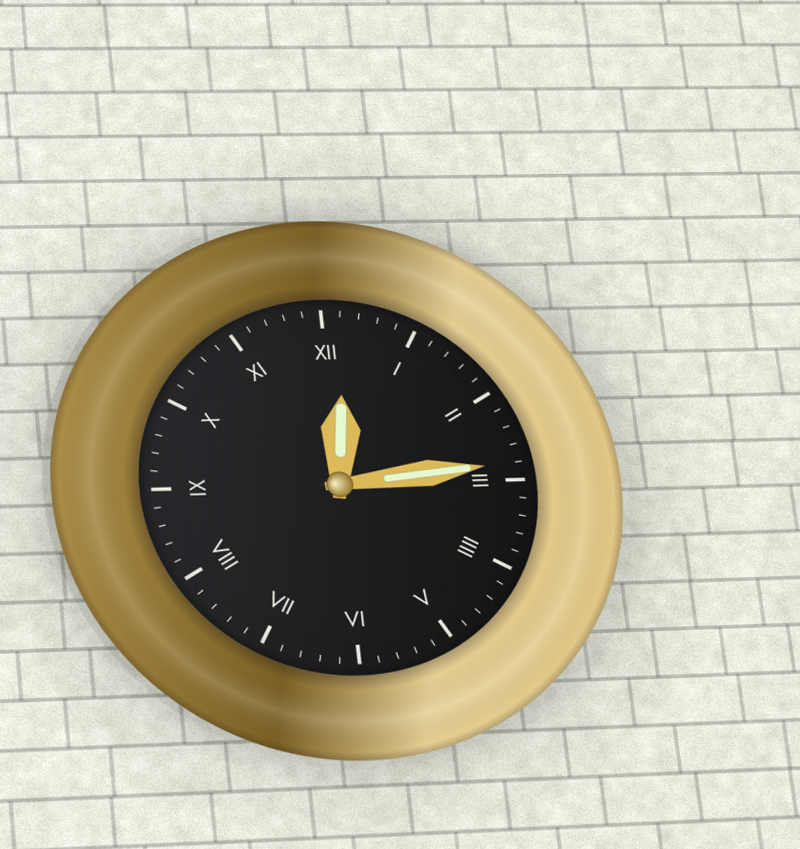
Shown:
12 h 14 min
